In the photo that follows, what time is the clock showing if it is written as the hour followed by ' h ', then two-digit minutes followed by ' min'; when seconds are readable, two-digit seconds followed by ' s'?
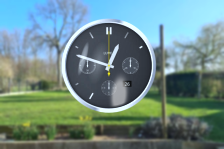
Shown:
12 h 48 min
